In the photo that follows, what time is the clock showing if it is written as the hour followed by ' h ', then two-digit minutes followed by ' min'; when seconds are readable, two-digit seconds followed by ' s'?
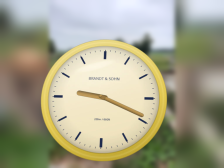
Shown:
9 h 19 min
